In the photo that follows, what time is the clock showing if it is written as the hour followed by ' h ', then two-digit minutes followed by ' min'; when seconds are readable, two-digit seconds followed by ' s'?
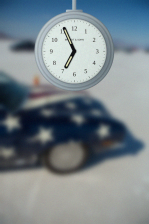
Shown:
6 h 56 min
